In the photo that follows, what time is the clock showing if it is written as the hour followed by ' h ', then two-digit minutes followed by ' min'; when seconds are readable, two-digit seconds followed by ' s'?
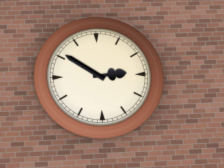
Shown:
2 h 51 min
